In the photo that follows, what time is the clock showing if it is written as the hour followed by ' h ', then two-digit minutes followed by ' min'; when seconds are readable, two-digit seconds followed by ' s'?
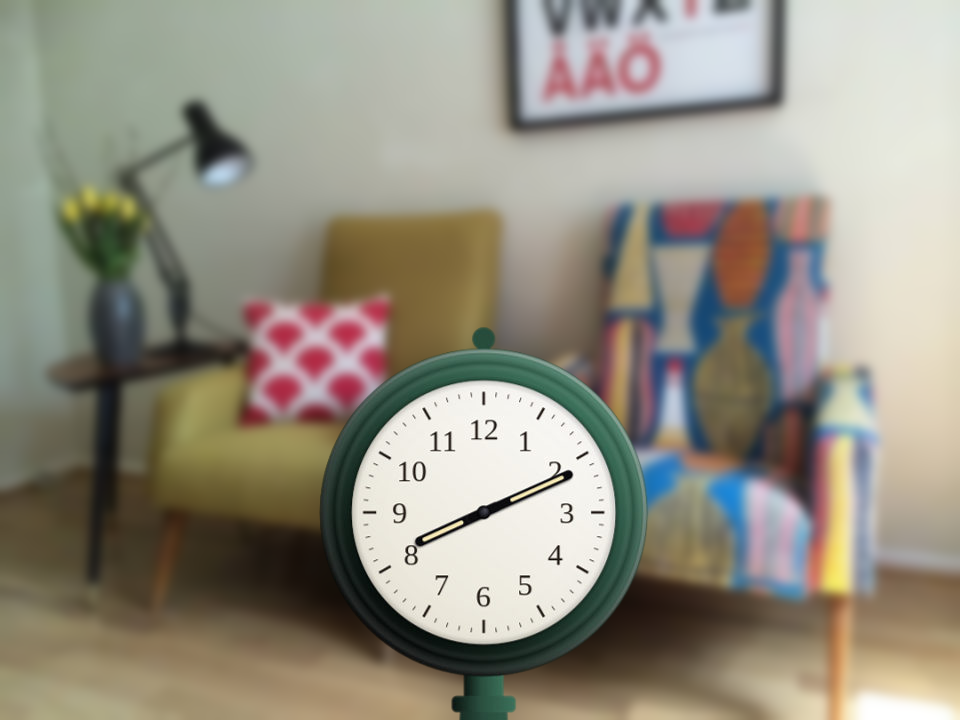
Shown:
8 h 11 min
